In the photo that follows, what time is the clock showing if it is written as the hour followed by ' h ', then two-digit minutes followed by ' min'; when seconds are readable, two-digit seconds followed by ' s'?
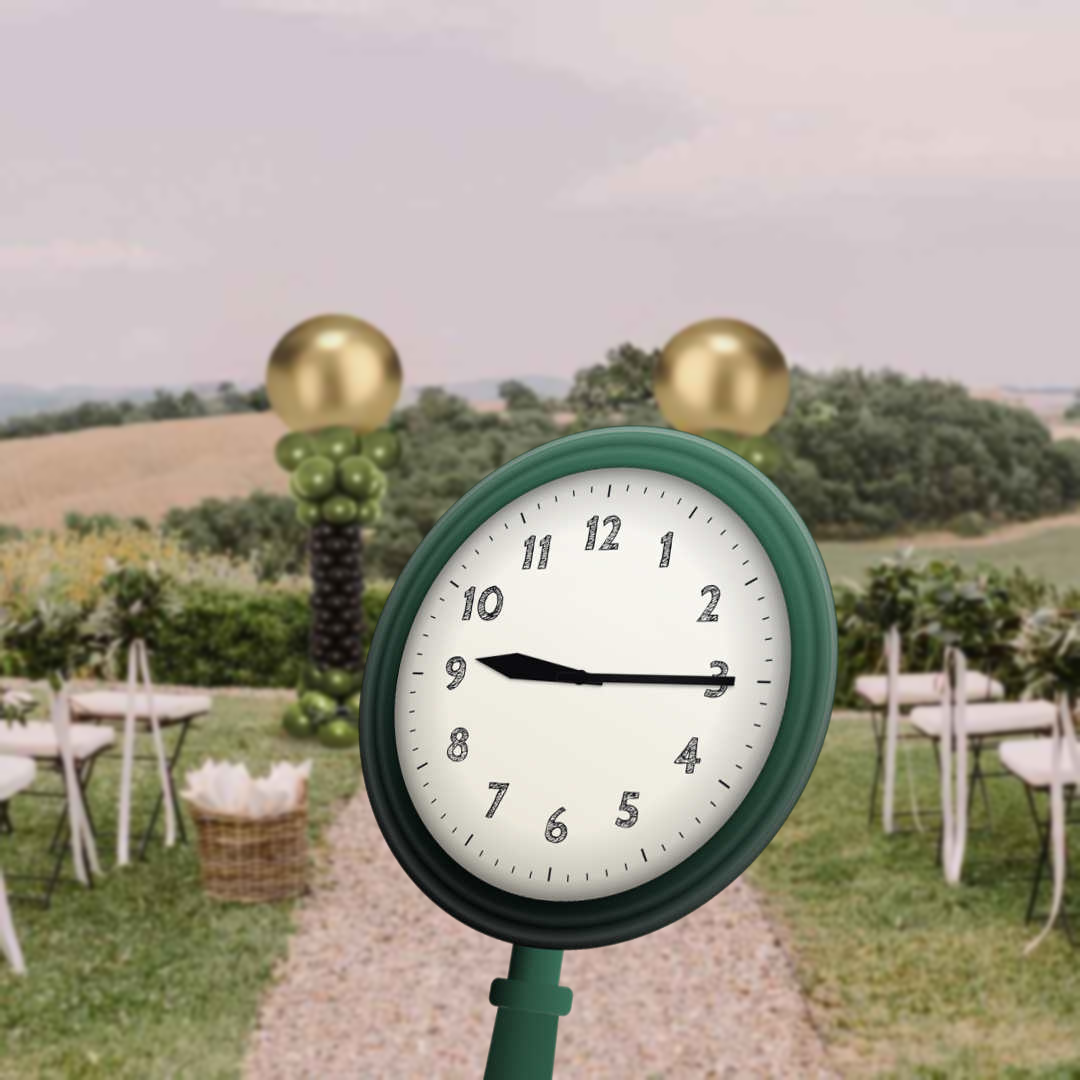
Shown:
9 h 15 min
